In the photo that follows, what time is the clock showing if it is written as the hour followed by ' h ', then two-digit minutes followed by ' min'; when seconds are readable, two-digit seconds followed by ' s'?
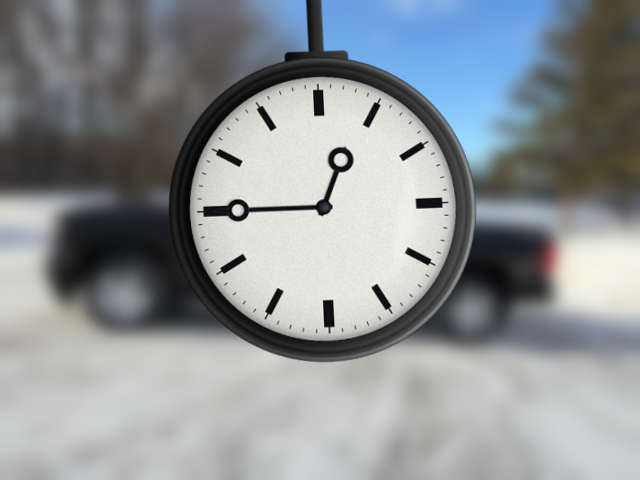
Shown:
12 h 45 min
